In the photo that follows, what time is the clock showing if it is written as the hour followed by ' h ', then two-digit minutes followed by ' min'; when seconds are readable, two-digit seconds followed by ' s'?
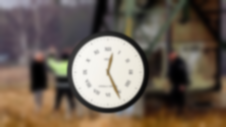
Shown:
12 h 26 min
